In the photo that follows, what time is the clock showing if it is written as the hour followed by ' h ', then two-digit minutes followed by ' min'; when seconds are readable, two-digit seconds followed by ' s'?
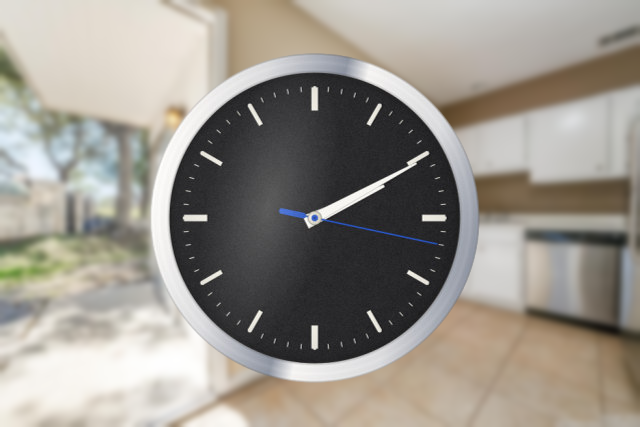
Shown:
2 h 10 min 17 s
